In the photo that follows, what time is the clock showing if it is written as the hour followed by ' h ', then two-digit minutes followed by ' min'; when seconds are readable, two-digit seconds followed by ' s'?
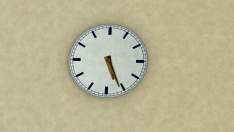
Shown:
5 h 26 min
